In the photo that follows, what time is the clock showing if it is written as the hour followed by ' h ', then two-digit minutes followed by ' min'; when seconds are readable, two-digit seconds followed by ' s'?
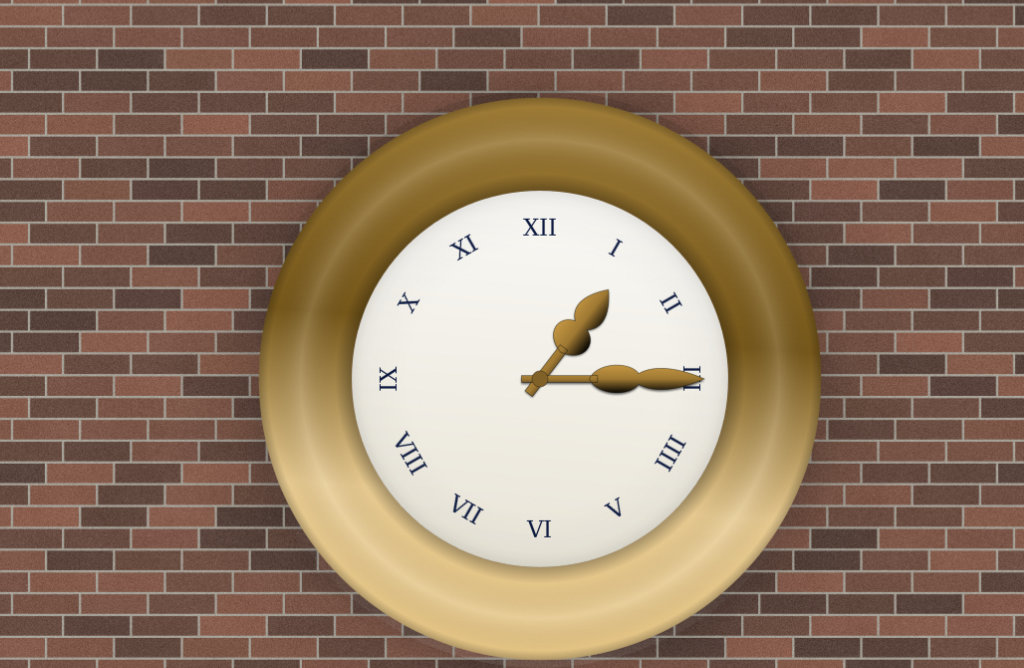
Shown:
1 h 15 min
